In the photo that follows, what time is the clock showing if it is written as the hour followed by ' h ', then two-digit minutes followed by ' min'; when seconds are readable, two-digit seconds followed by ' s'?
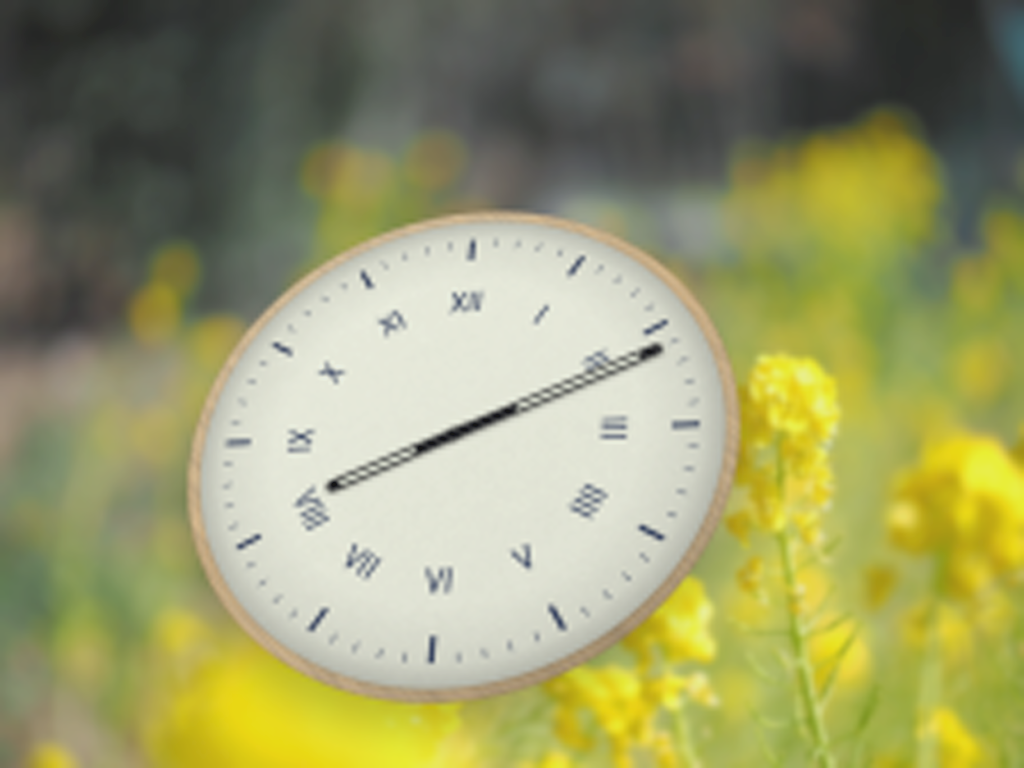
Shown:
8 h 11 min
